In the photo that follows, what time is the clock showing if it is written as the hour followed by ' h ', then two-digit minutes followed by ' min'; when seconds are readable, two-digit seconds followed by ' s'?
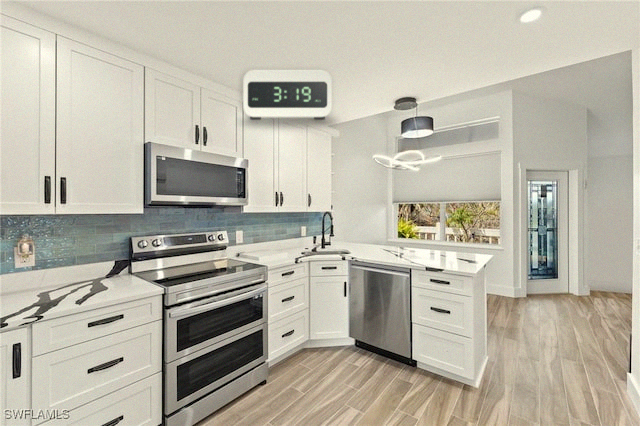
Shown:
3 h 19 min
